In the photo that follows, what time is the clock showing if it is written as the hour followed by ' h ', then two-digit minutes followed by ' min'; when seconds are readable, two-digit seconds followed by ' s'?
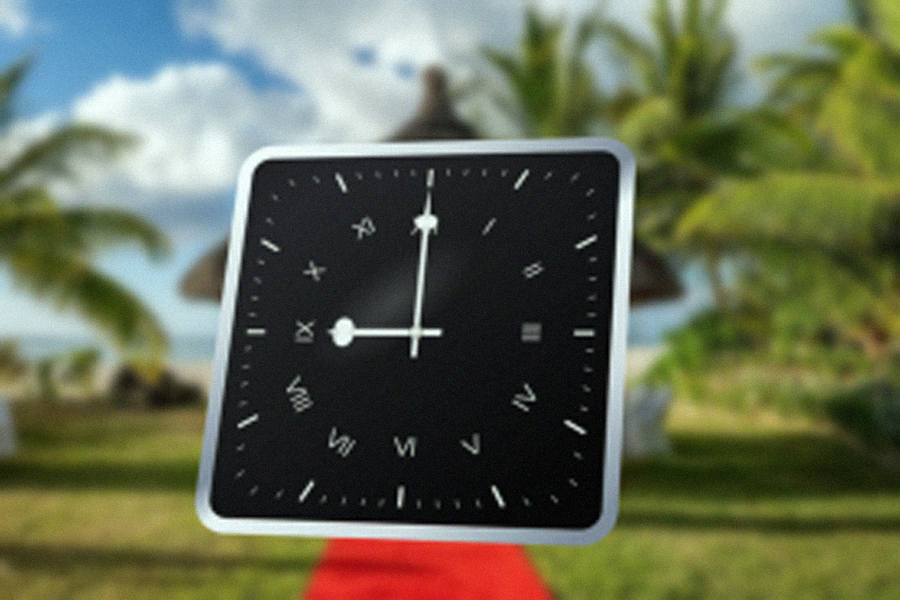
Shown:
9 h 00 min
